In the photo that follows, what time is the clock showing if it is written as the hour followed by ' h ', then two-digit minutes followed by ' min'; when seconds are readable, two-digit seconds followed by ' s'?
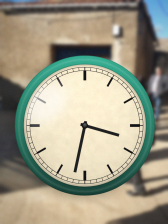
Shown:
3 h 32 min
